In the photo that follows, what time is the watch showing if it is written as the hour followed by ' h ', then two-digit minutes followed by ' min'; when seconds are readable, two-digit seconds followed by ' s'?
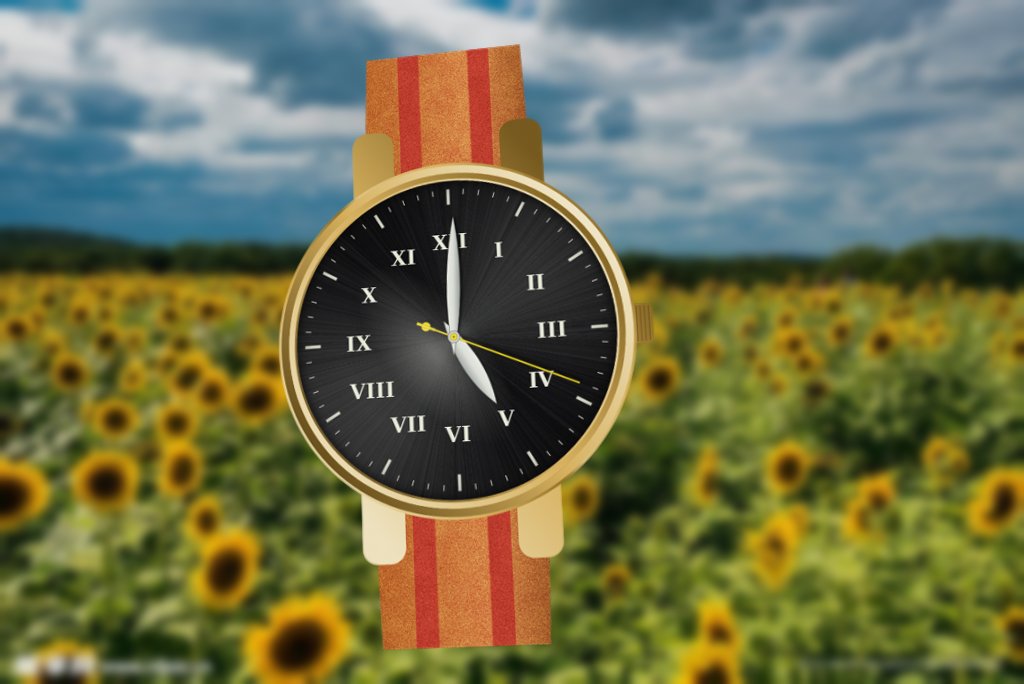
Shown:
5 h 00 min 19 s
